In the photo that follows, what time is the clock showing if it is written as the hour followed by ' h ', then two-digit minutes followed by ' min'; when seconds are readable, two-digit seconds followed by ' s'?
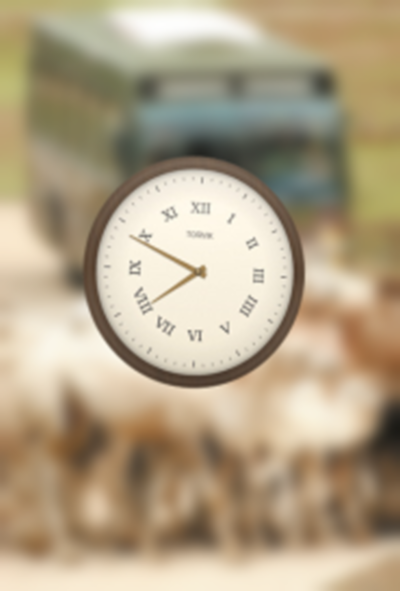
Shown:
7 h 49 min
